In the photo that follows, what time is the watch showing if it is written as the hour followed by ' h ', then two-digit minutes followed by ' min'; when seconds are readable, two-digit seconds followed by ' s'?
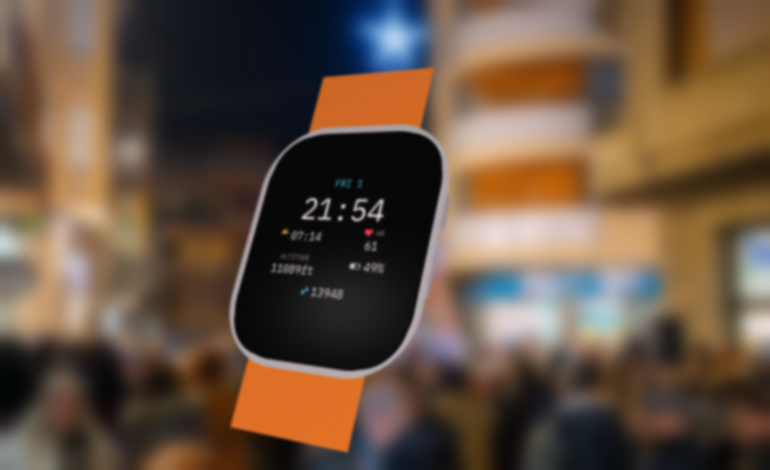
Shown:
21 h 54 min
